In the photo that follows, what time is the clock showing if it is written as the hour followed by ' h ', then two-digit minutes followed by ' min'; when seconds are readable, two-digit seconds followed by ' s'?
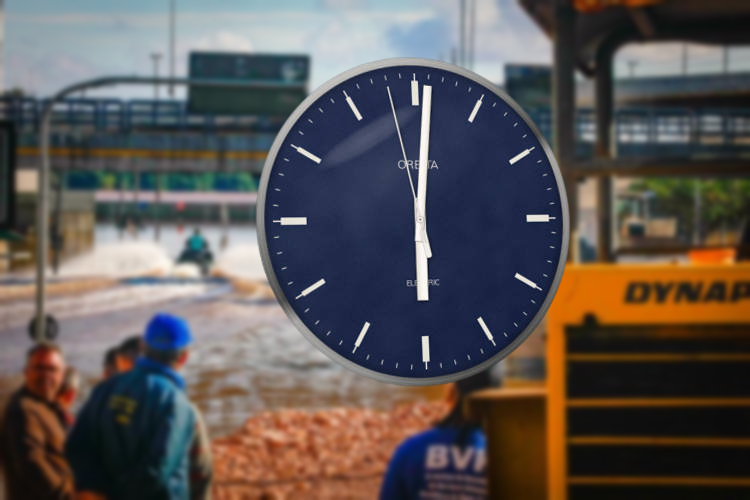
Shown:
6 h 00 min 58 s
